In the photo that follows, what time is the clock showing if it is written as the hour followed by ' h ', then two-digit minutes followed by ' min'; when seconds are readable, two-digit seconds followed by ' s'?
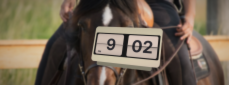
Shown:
9 h 02 min
